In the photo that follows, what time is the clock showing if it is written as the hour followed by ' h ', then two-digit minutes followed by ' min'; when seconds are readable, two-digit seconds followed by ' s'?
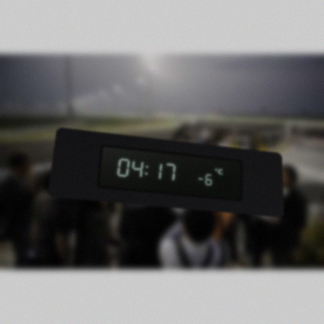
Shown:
4 h 17 min
